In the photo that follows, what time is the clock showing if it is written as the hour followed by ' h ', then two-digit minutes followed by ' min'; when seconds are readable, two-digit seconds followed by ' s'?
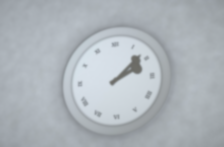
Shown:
2 h 08 min
